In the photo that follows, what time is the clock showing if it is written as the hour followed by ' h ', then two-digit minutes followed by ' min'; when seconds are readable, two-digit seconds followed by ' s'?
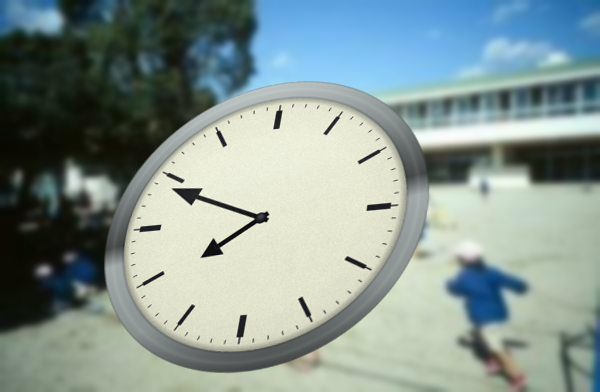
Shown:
7 h 49 min
